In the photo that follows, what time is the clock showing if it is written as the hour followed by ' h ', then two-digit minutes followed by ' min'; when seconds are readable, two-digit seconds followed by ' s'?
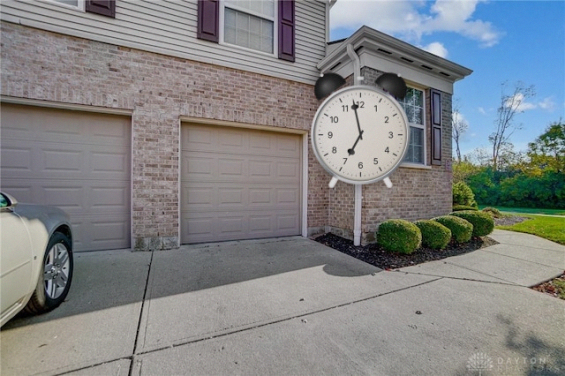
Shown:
6 h 58 min
